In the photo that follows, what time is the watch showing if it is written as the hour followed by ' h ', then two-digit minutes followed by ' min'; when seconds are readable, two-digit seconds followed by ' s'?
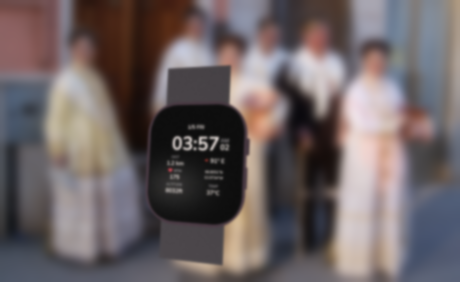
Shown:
3 h 57 min
